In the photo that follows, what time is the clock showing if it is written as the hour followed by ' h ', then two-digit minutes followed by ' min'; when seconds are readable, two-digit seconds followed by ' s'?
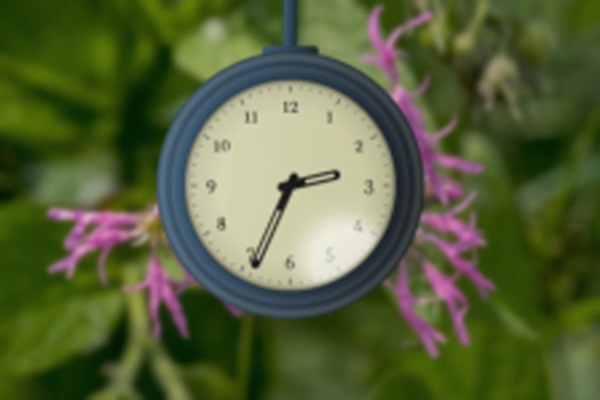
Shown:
2 h 34 min
